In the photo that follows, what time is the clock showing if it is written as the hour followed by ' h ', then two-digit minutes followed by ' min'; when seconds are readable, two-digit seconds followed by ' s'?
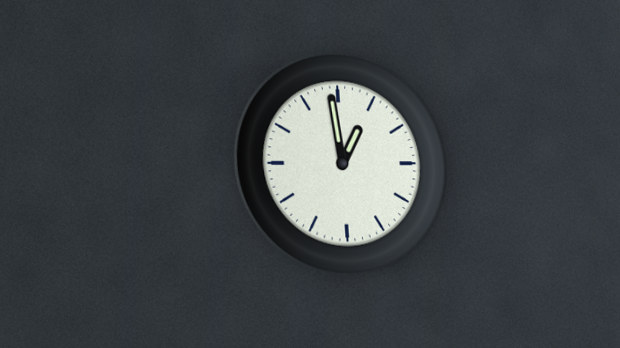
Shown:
12 h 59 min
